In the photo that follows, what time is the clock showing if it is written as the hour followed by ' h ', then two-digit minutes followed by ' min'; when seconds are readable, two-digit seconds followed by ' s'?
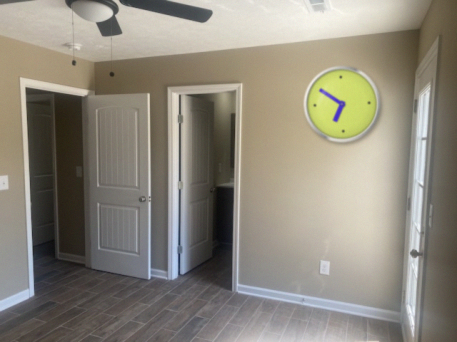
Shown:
6 h 51 min
